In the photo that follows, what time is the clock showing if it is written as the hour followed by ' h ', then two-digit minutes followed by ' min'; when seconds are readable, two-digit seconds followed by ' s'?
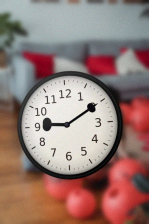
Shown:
9 h 10 min
